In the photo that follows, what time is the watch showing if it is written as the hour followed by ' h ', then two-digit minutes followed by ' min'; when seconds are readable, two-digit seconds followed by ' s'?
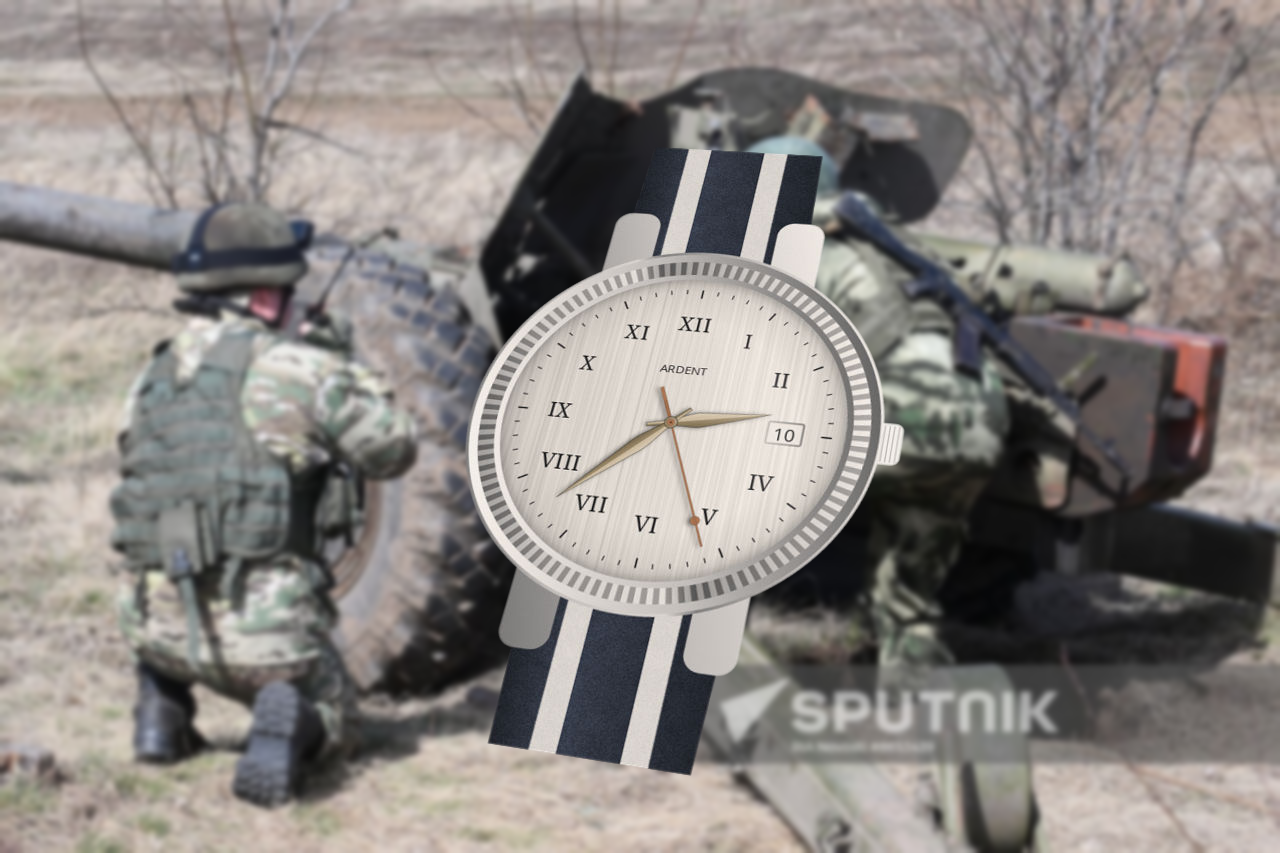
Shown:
2 h 37 min 26 s
